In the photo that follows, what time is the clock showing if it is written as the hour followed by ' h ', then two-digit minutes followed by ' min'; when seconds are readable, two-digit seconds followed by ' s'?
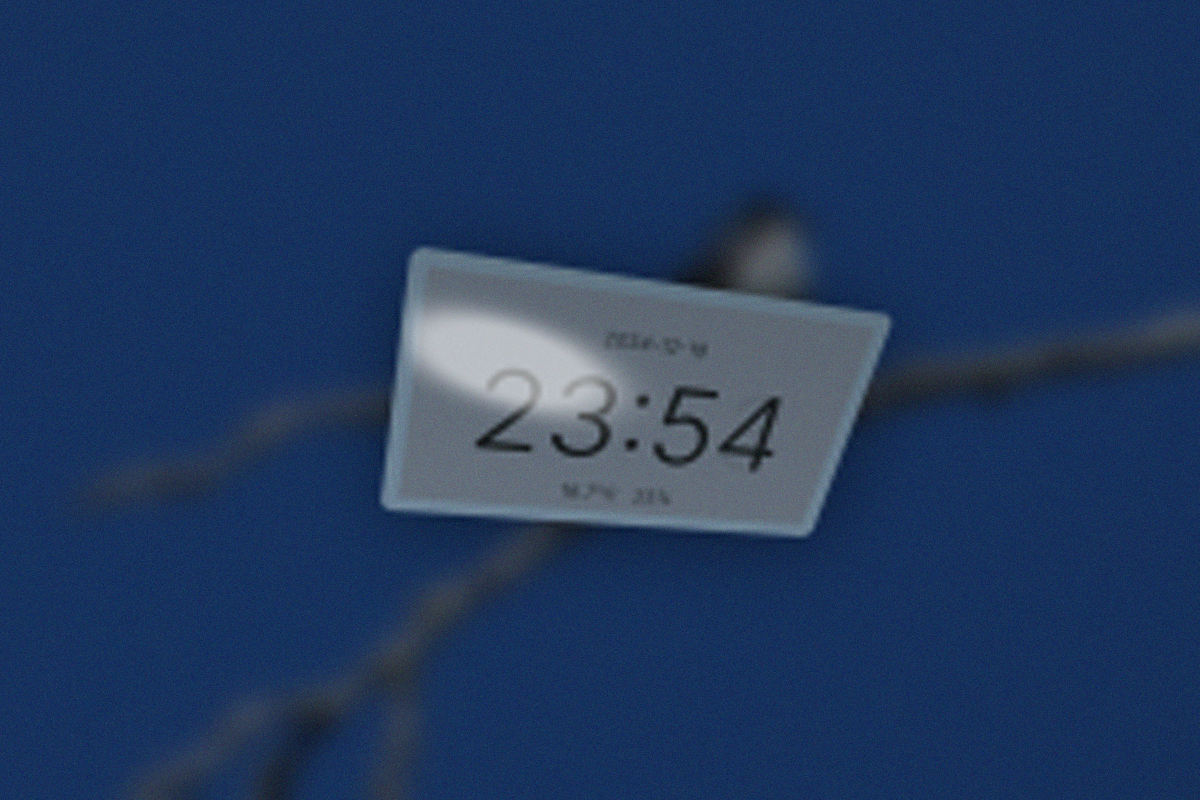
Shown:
23 h 54 min
